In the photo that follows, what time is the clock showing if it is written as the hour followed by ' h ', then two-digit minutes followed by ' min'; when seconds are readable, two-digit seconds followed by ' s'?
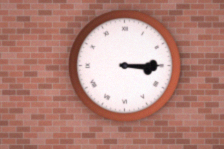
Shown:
3 h 15 min
